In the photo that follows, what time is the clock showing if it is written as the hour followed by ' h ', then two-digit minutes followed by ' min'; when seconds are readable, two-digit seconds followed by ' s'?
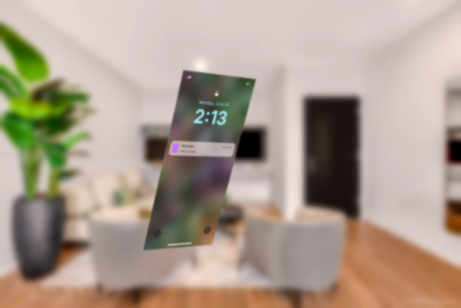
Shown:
2 h 13 min
